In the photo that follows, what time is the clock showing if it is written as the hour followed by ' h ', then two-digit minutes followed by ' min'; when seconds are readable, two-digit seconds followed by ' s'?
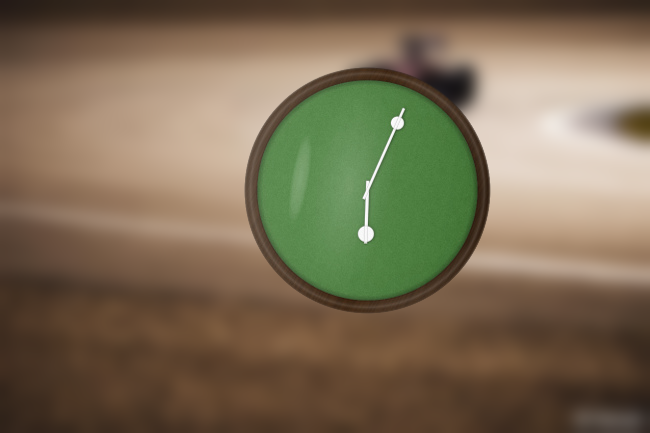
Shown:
6 h 04 min
